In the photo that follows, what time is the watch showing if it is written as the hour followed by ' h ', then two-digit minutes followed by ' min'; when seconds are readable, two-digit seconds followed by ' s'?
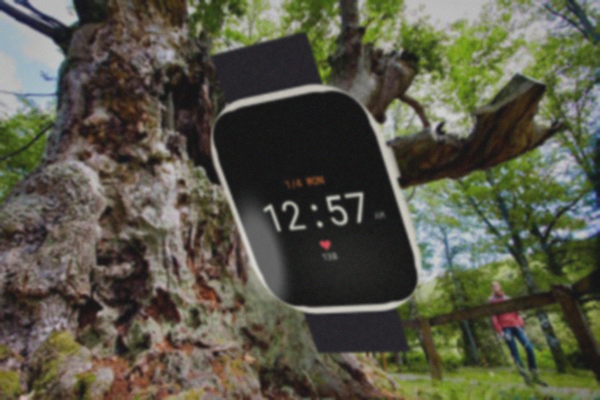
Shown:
12 h 57 min
